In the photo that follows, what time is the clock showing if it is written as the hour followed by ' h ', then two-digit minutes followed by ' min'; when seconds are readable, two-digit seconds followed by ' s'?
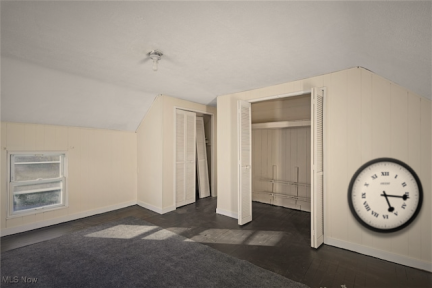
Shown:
5 h 16 min
